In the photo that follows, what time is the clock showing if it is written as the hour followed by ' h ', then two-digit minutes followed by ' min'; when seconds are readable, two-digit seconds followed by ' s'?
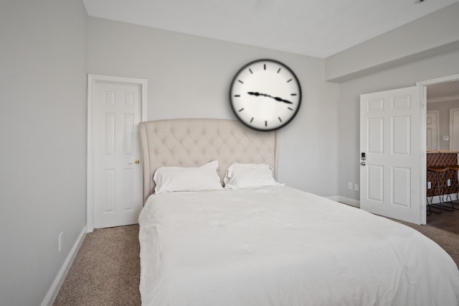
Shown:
9 h 18 min
